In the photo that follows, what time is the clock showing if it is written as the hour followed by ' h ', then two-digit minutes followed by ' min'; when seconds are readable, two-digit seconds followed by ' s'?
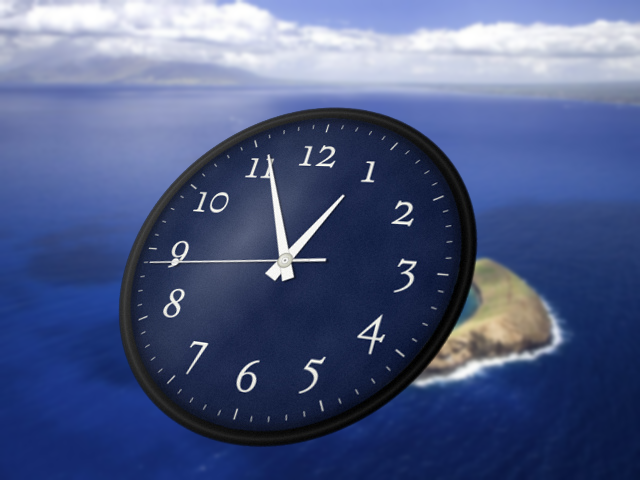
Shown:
12 h 55 min 44 s
